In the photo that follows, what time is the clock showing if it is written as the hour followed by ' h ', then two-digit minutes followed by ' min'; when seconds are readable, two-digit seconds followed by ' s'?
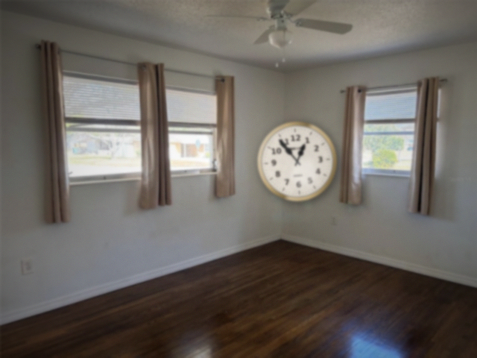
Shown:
12 h 54 min
